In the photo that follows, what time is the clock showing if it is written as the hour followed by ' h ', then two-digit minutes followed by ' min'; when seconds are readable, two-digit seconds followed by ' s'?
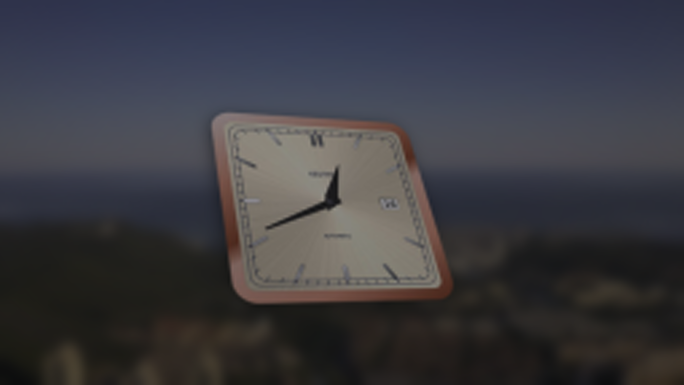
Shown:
12 h 41 min
